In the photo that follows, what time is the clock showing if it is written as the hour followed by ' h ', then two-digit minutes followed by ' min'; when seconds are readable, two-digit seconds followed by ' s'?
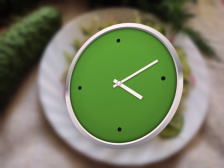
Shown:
4 h 11 min
